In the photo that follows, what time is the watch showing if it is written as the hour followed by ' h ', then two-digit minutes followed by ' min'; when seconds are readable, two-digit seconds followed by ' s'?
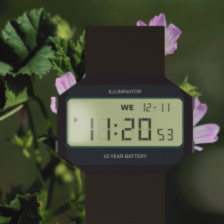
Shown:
11 h 20 min 53 s
